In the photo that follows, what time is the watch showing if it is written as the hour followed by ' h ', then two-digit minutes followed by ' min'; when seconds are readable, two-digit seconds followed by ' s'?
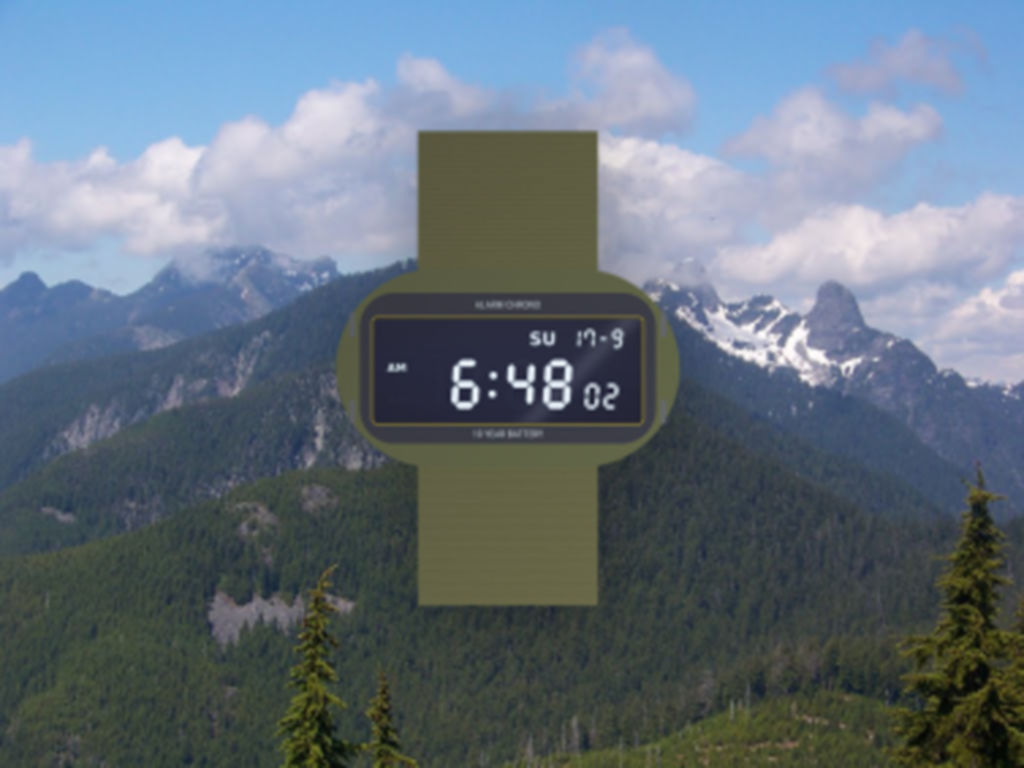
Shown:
6 h 48 min 02 s
